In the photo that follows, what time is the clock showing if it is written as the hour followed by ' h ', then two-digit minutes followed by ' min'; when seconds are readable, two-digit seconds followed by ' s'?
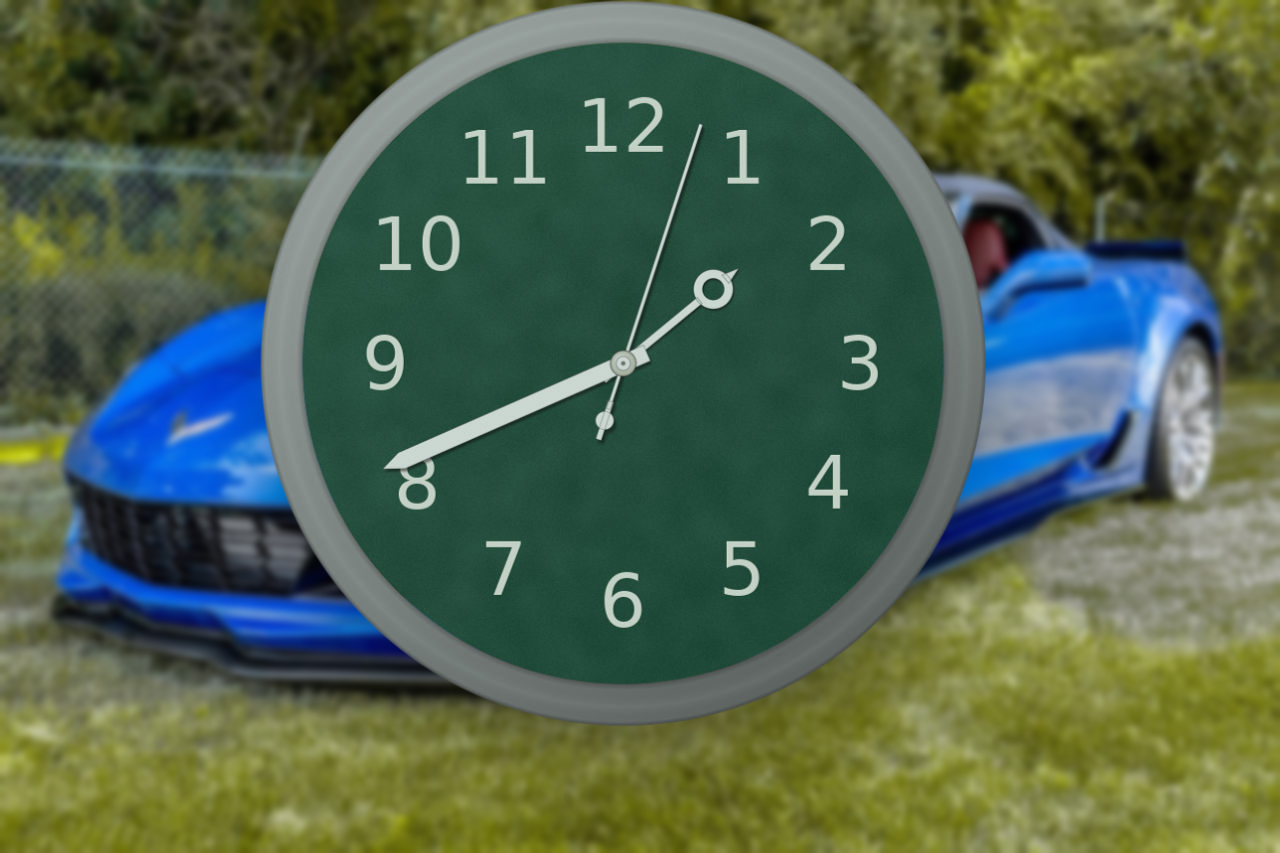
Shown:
1 h 41 min 03 s
